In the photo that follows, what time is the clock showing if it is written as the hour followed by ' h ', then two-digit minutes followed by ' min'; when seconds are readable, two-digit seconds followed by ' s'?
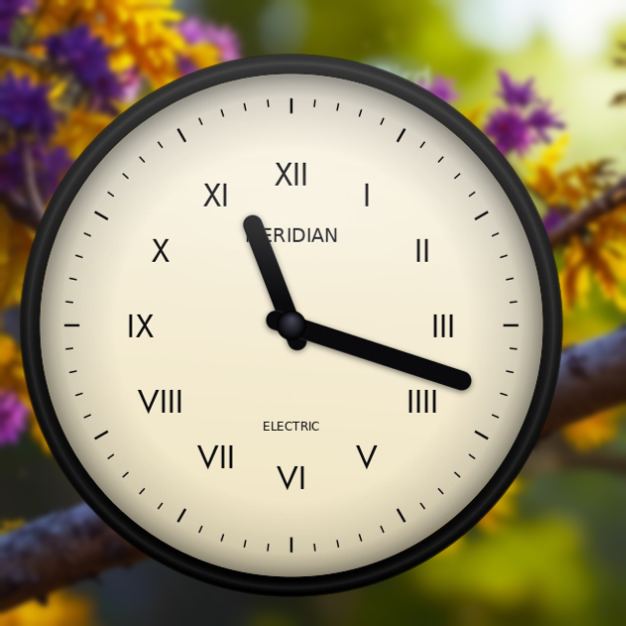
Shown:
11 h 18 min
